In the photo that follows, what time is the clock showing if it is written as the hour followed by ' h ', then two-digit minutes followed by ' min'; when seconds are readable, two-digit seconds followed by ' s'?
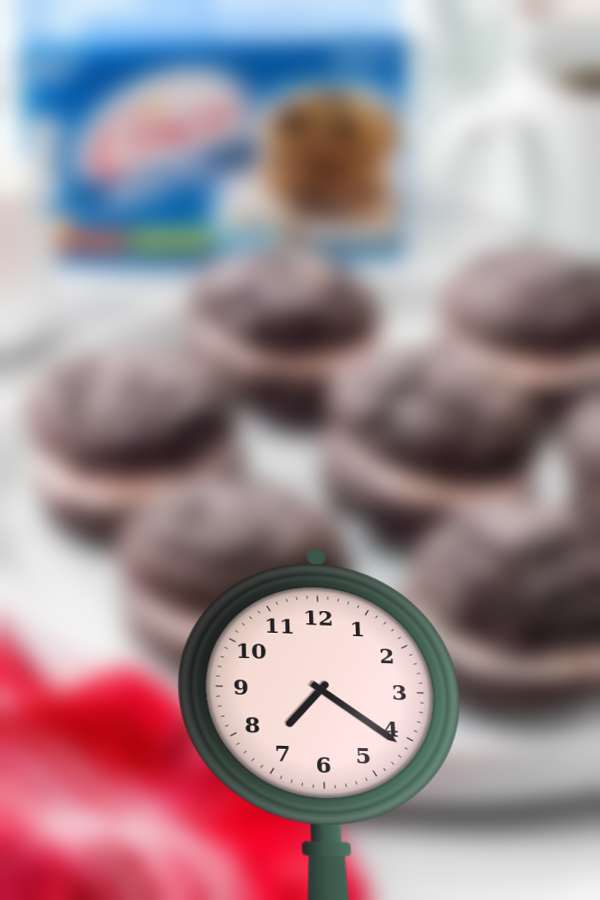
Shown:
7 h 21 min
